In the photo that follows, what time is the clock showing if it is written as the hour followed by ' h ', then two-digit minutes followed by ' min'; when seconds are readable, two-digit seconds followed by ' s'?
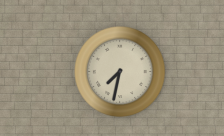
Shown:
7 h 32 min
